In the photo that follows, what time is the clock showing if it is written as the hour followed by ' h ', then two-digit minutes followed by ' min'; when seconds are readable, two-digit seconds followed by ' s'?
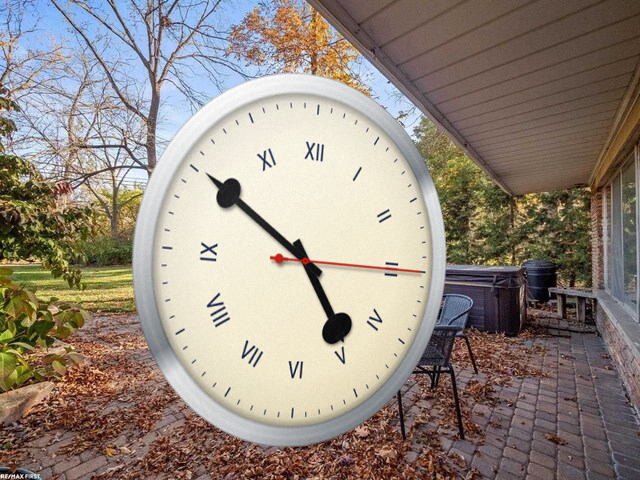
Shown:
4 h 50 min 15 s
